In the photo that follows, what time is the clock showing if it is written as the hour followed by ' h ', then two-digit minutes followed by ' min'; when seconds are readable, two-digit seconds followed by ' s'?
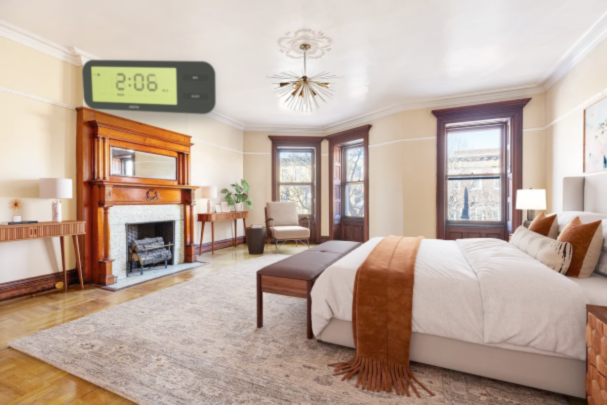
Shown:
2 h 06 min
